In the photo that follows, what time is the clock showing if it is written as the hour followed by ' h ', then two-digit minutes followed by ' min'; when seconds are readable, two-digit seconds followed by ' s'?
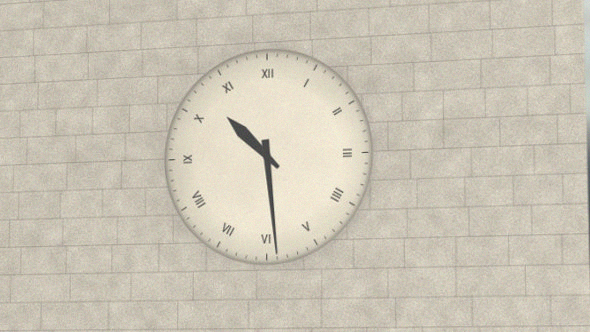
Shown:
10 h 29 min
